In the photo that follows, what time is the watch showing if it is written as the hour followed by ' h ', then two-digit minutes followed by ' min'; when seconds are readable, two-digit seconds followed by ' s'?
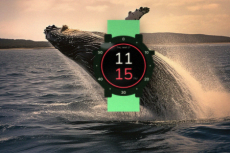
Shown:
11 h 15 min
